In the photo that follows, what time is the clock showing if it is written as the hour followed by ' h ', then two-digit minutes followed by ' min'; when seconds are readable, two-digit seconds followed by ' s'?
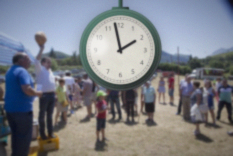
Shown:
1 h 58 min
